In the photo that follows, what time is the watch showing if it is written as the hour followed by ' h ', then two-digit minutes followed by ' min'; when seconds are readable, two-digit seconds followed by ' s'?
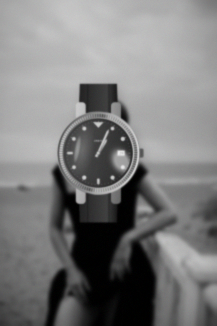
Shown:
1 h 04 min
